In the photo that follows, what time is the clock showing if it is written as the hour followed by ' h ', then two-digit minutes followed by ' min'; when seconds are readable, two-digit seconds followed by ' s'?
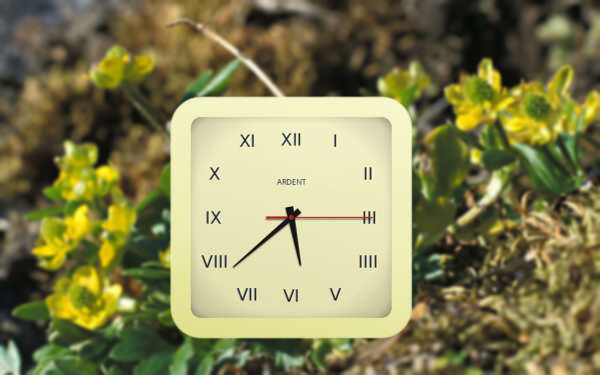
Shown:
5 h 38 min 15 s
